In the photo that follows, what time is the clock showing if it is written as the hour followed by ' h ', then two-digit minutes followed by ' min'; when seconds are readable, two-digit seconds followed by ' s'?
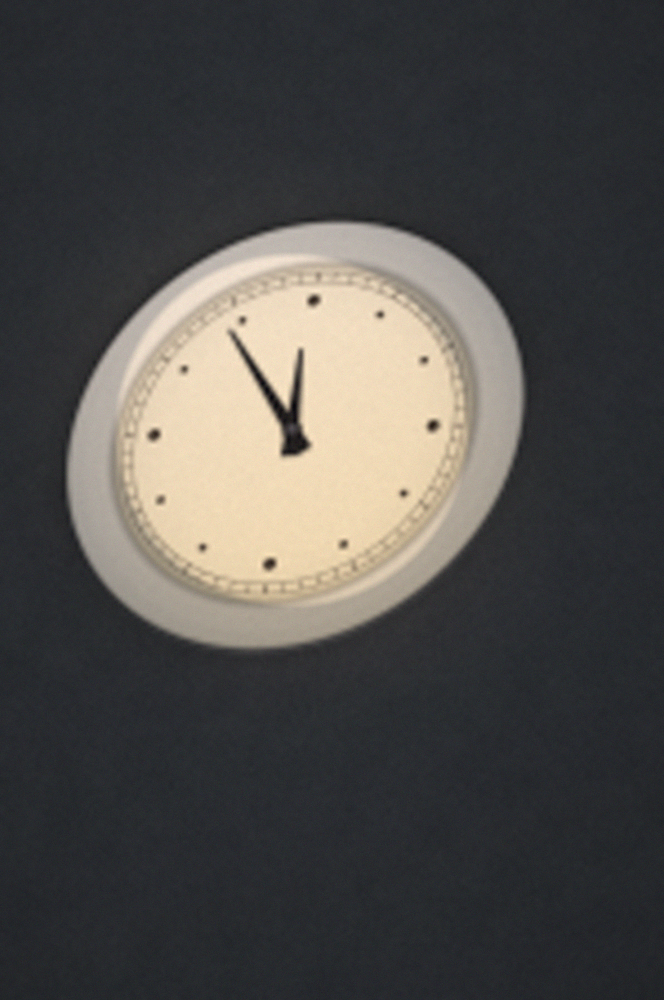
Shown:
11 h 54 min
